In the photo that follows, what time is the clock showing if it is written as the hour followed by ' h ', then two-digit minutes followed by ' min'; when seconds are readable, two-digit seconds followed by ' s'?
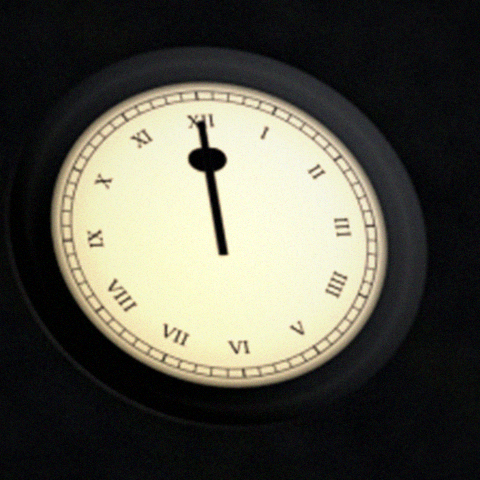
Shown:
12 h 00 min
